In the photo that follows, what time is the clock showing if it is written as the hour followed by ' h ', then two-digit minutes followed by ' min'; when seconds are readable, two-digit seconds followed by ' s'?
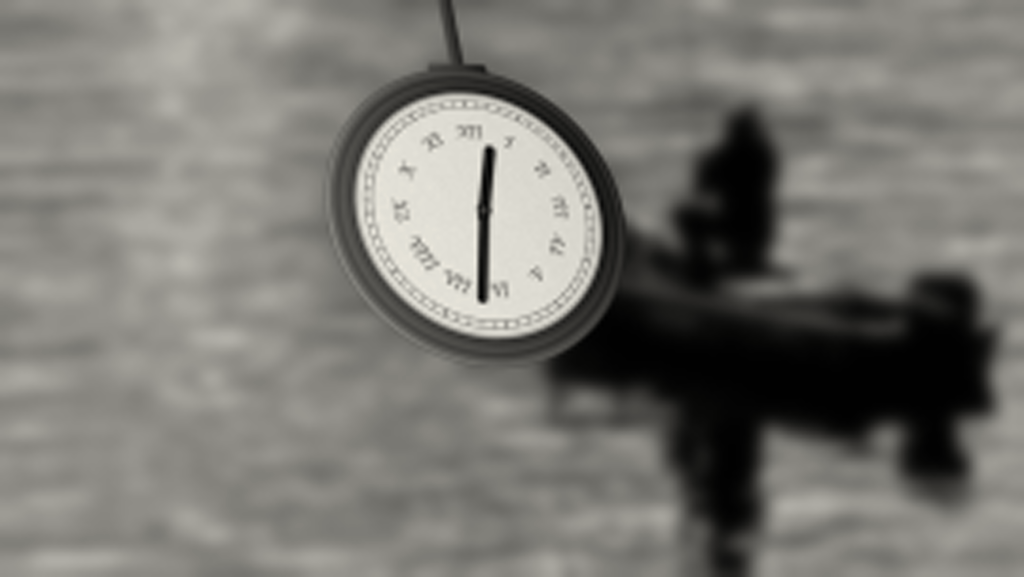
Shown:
12 h 32 min
